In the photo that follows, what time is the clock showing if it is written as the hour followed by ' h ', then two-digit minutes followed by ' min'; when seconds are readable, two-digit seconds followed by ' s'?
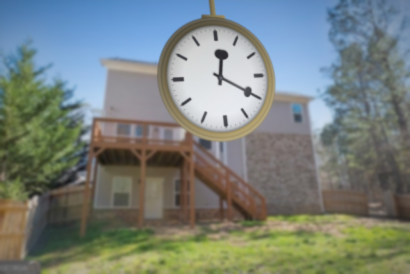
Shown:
12 h 20 min
